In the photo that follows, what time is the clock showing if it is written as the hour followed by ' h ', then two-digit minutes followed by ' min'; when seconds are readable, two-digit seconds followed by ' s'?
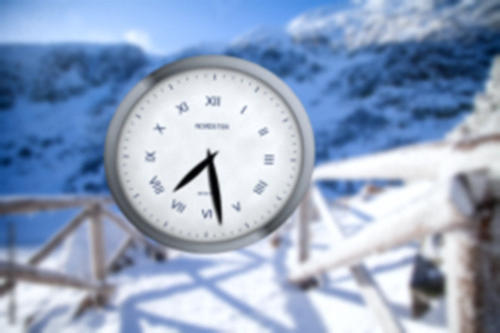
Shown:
7 h 28 min
